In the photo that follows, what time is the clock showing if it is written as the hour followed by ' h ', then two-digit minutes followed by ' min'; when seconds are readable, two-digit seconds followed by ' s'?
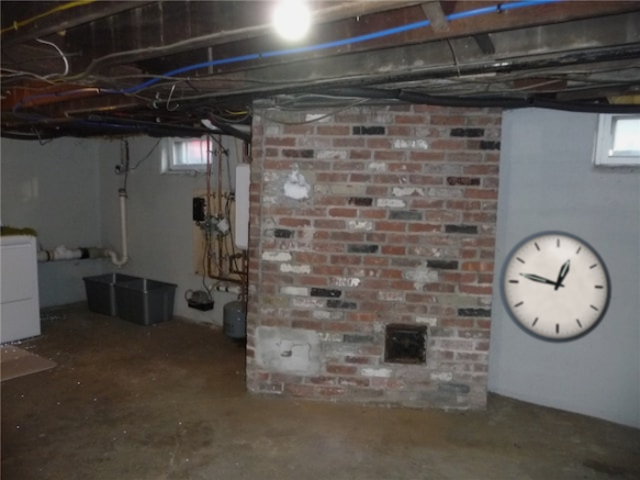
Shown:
12 h 47 min
